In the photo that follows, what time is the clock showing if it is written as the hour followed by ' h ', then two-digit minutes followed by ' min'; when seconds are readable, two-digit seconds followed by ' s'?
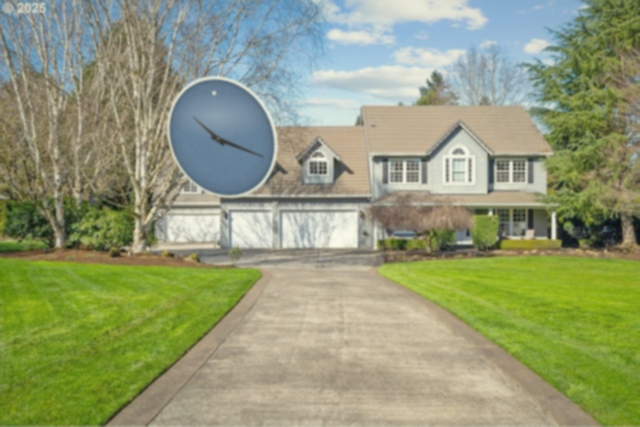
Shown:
10 h 18 min
